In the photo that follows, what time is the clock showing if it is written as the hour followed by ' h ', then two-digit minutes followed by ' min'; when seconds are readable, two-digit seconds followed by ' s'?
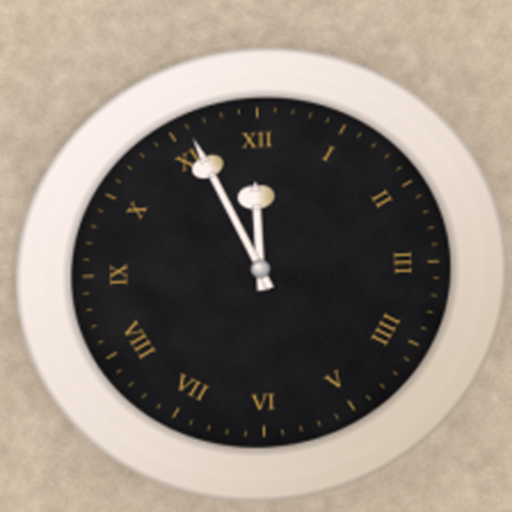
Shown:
11 h 56 min
